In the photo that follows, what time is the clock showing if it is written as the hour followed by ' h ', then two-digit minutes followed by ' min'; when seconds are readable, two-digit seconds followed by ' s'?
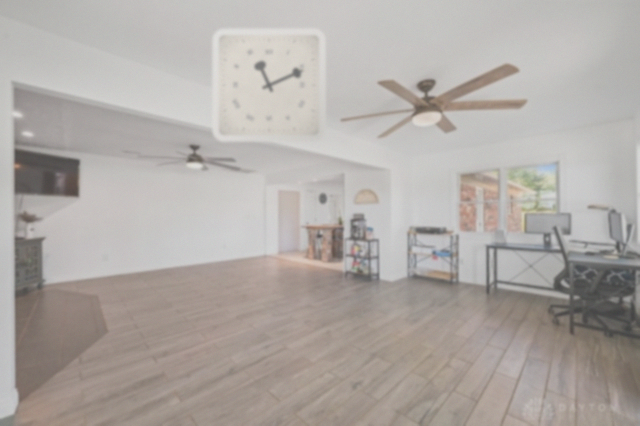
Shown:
11 h 11 min
